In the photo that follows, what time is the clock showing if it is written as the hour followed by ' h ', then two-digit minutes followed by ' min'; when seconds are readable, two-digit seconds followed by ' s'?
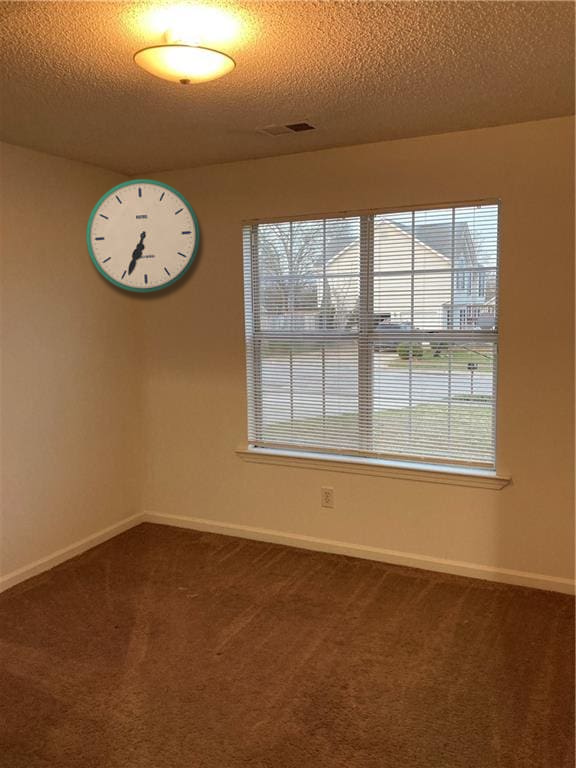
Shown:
6 h 34 min
